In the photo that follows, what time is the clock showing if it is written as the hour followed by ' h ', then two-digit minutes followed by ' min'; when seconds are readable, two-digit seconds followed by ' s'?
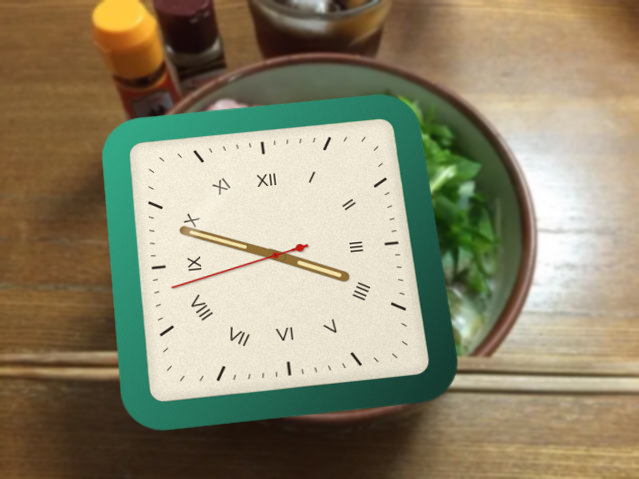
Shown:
3 h 48 min 43 s
